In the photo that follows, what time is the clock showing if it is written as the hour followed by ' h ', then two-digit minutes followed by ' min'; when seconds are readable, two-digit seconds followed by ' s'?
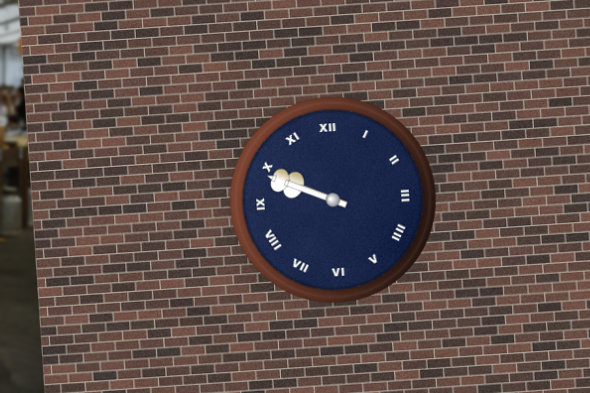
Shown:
9 h 49 min
